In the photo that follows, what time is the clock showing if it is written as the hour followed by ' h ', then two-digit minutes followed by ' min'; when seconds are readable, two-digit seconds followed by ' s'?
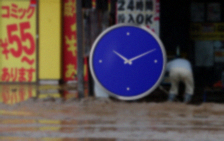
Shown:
10 h 11 min
